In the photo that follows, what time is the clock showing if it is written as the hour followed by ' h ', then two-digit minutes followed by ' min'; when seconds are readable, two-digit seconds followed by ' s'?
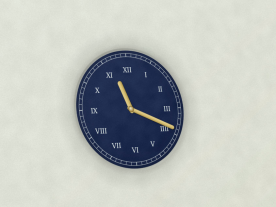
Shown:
11 h 19 min
